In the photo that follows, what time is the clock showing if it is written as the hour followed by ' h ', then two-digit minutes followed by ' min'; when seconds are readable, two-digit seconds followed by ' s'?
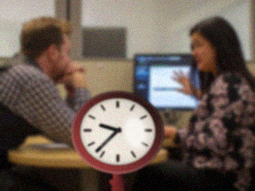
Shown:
9 h 37 min
